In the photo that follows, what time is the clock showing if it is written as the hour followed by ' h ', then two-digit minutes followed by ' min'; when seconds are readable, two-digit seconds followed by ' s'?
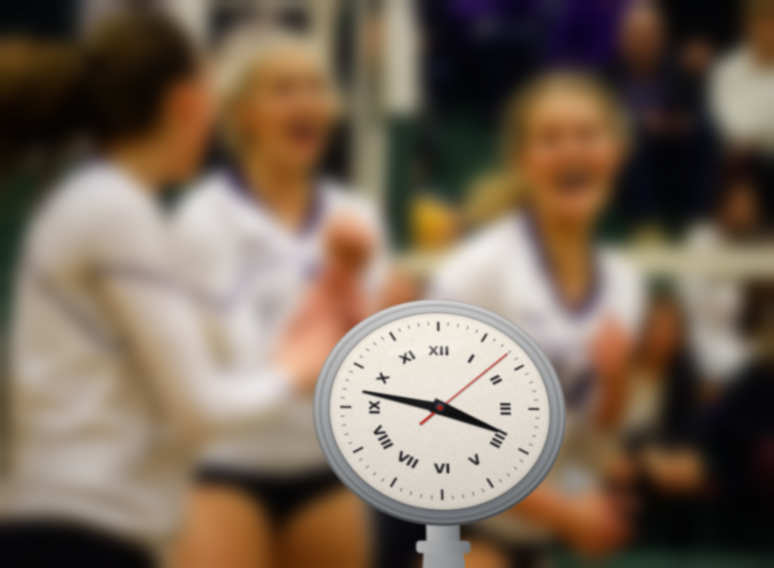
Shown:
3 h 47 min 08 s
